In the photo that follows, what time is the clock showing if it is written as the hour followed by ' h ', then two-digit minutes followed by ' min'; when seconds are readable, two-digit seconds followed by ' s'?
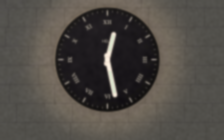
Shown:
12 h 28 min
